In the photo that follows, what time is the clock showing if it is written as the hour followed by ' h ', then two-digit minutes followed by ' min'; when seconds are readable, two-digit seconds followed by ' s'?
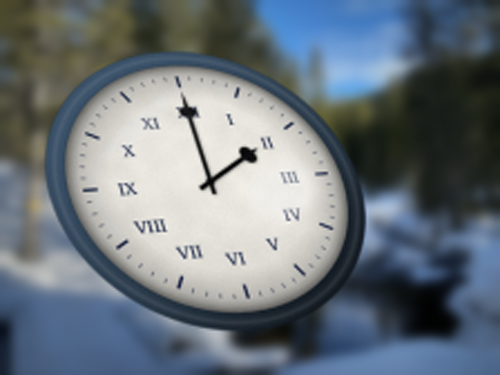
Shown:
2 h 00 min
